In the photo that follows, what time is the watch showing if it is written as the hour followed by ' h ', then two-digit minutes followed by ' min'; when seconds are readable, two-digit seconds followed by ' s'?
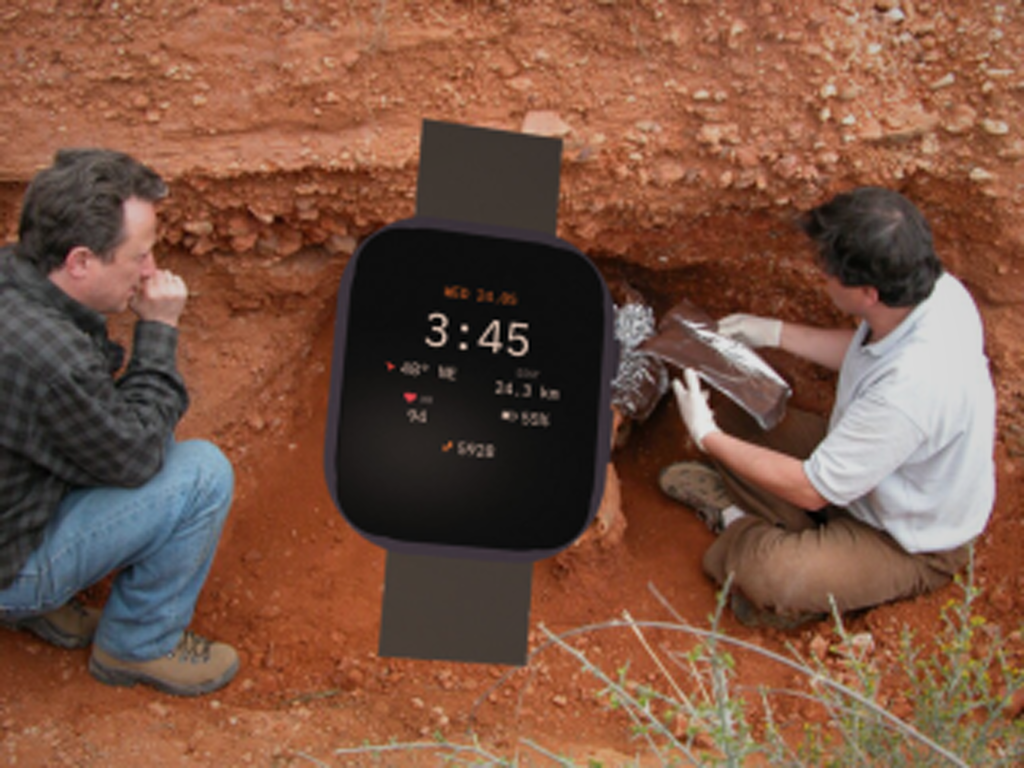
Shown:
3 h 45 min
